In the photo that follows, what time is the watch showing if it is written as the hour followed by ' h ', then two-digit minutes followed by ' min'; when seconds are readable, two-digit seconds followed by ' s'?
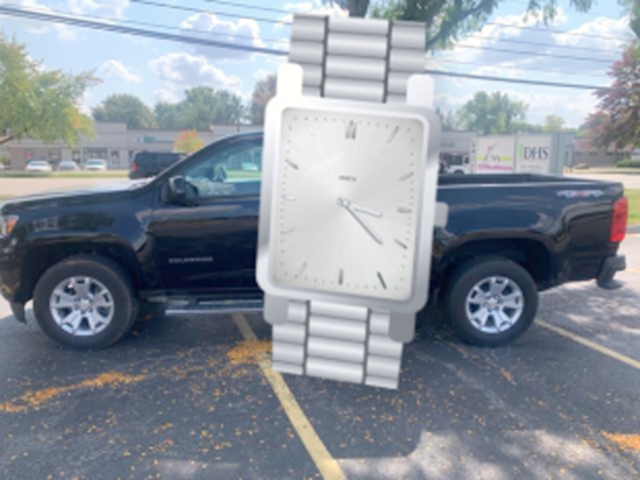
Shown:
3 h 22 min
